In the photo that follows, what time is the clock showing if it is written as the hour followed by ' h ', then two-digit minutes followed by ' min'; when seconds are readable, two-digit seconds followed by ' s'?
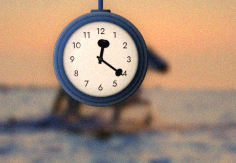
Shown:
12 h 21 min
